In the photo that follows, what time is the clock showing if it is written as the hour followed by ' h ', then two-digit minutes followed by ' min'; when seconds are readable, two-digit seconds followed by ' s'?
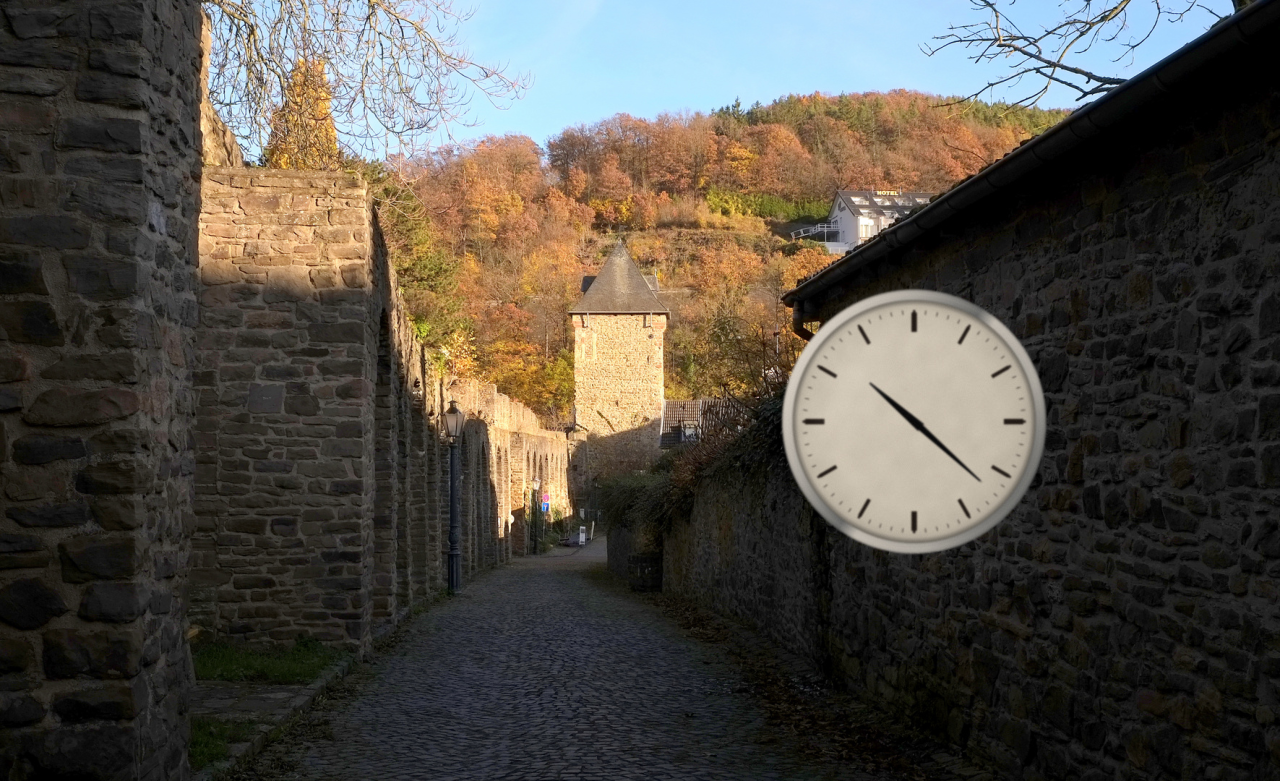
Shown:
10 h 22 min
